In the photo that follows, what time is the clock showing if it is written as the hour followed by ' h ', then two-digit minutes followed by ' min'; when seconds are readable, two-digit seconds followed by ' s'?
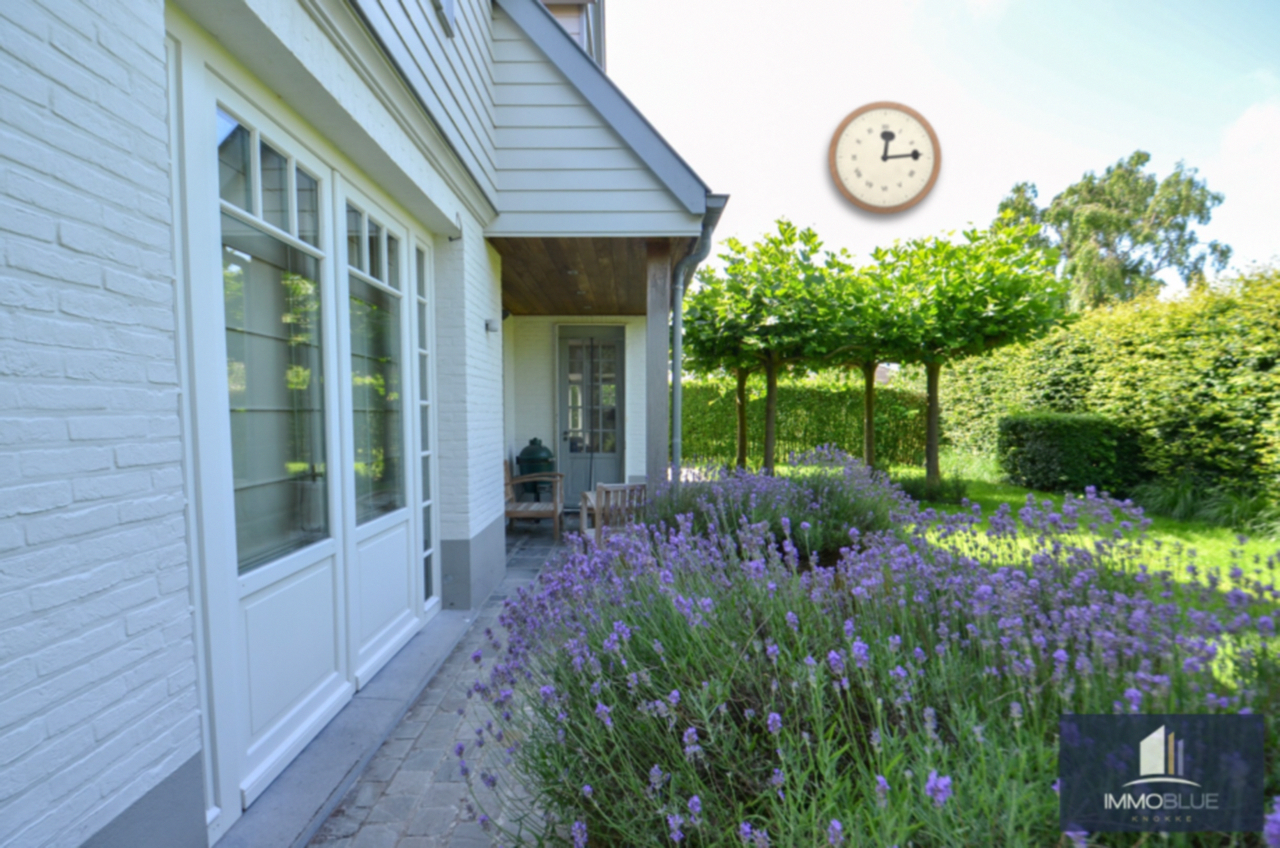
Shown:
12 h 14 min
